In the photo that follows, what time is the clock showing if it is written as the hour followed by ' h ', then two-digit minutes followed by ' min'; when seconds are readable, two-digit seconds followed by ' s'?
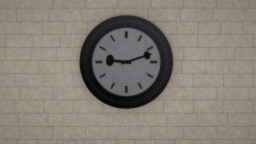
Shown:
9 h 12 min
